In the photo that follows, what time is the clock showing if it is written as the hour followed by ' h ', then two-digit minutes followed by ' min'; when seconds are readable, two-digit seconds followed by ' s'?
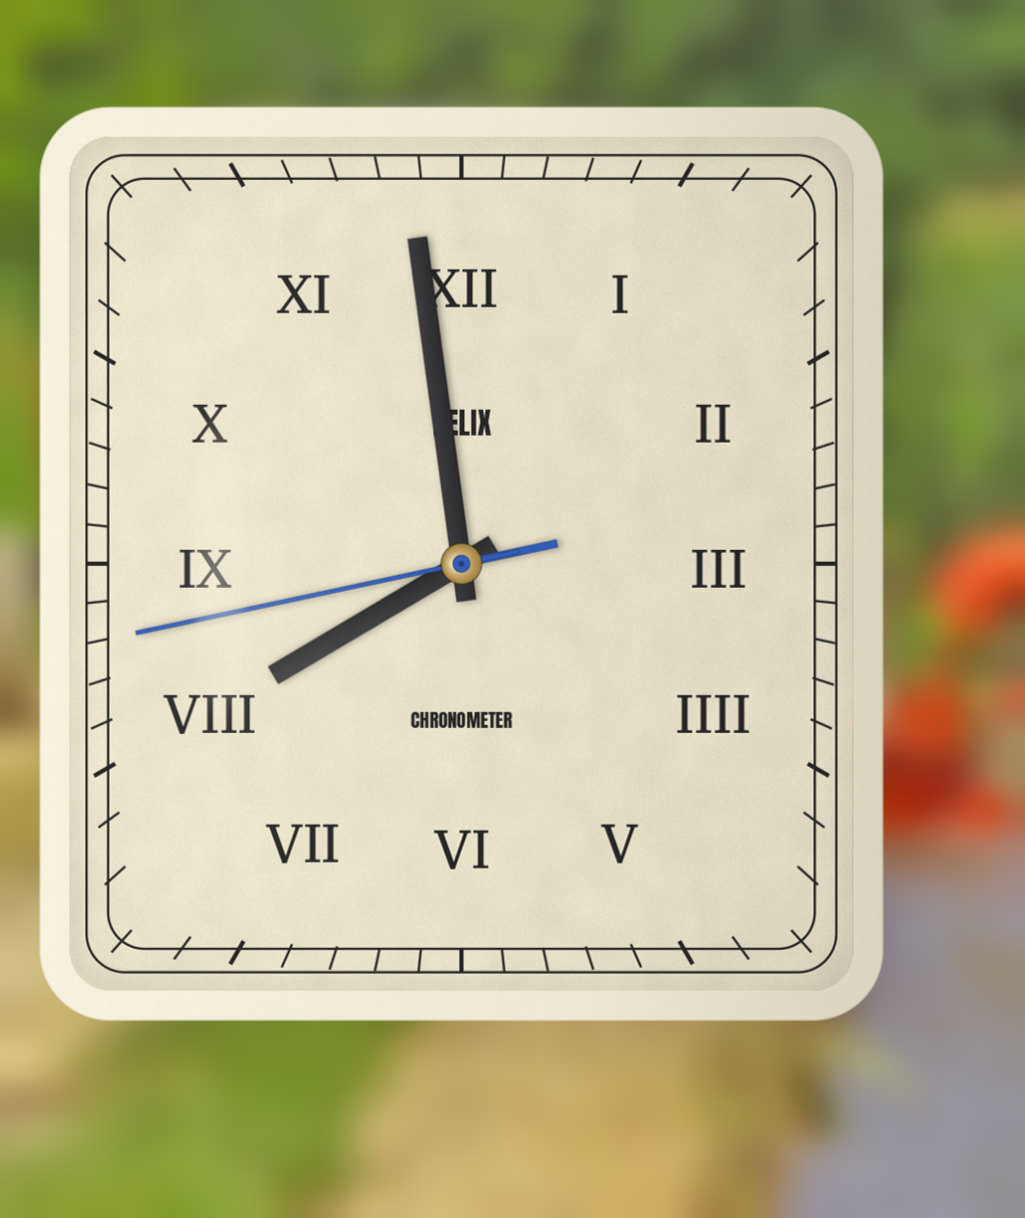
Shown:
7 h 58 min 43 s
